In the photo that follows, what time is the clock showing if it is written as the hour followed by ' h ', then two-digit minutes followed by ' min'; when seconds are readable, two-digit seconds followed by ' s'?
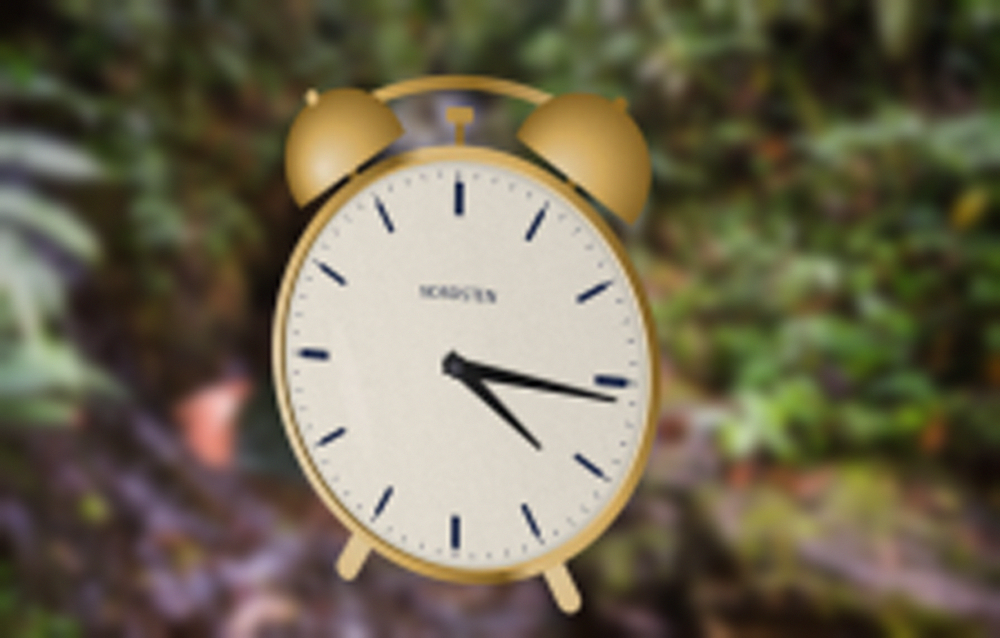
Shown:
4 h 16 min
